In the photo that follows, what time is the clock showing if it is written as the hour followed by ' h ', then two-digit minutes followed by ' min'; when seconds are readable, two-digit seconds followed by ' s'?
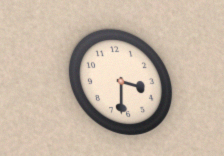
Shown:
3 h 32 min
